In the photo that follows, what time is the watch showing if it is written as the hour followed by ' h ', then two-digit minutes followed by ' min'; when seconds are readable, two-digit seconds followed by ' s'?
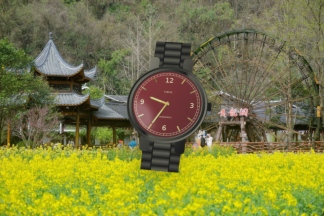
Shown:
9 h 35 min
